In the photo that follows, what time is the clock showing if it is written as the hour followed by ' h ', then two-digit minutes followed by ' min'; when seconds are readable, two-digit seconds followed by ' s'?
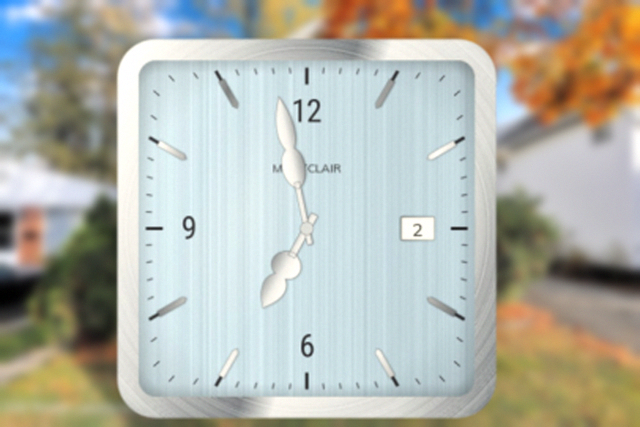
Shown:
6 h 58 min
